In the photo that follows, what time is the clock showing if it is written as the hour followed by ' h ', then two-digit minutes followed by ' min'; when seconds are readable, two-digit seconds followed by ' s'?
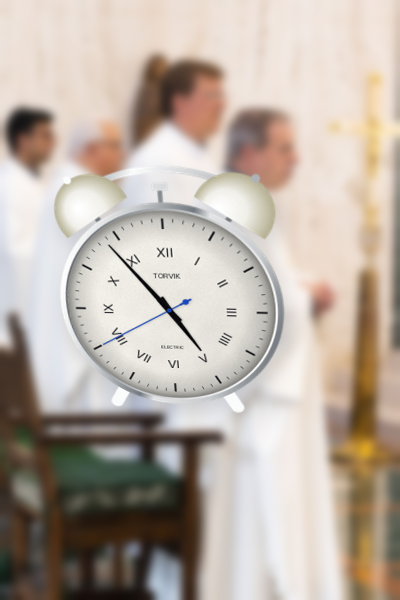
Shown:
4 h 53 min 40 s
